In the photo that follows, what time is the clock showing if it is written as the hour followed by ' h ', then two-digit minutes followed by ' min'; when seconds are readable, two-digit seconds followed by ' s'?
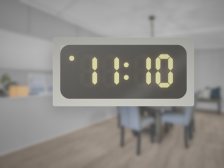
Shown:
11 h 10 min
